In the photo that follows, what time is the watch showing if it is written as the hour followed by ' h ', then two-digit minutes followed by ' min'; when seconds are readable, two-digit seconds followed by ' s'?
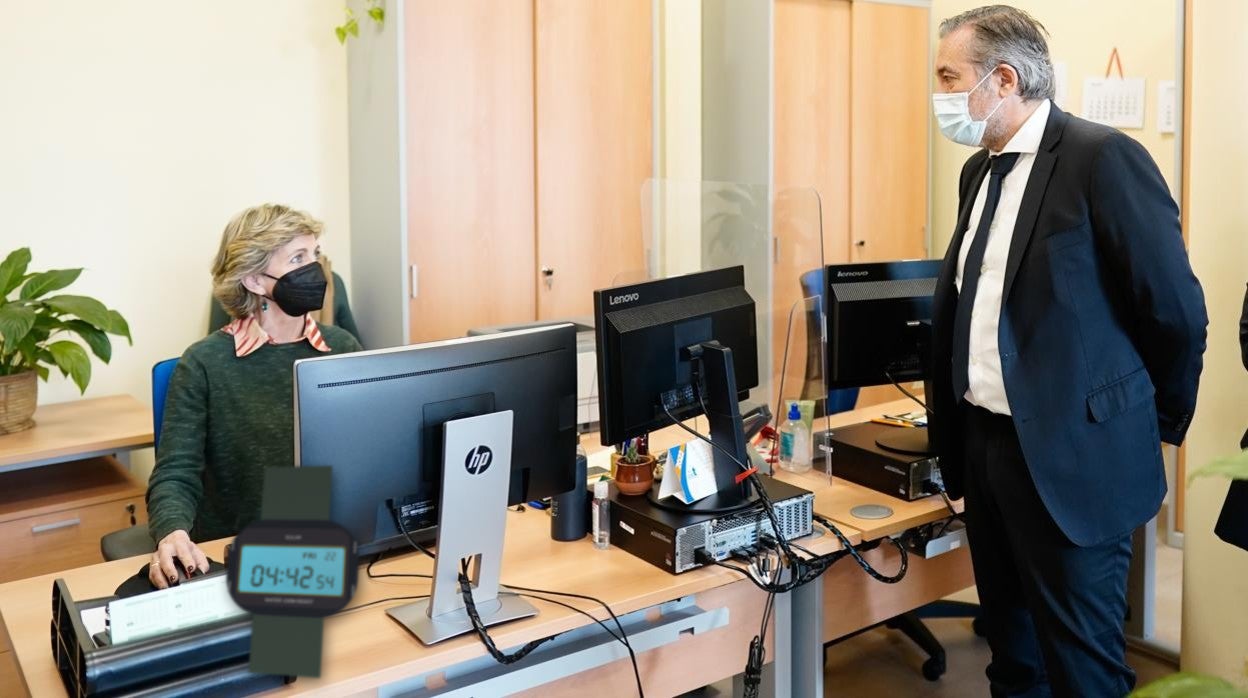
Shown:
4 h 42 min 54 s
